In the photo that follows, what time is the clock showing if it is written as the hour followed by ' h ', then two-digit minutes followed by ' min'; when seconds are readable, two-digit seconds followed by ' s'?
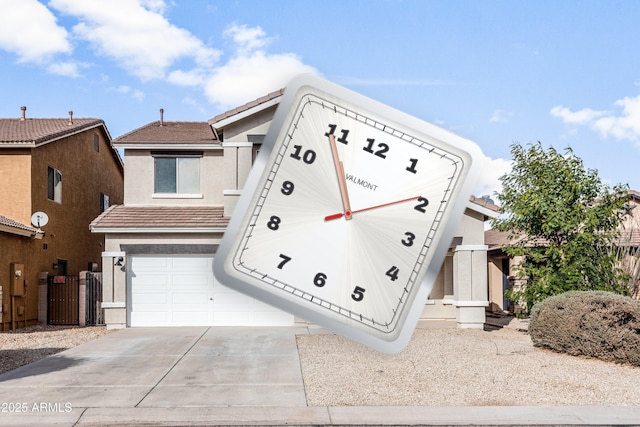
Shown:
10 h 54 min 09 s
